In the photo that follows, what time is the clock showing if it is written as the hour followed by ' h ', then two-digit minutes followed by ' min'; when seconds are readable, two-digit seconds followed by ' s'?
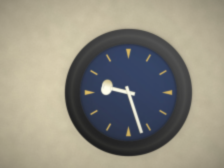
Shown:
9 h 27 min
